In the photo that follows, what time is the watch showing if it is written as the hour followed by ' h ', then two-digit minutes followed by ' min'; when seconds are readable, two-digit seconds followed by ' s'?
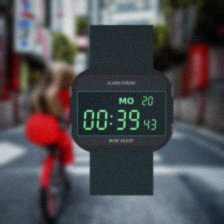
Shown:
0 h 39 min 43 s
